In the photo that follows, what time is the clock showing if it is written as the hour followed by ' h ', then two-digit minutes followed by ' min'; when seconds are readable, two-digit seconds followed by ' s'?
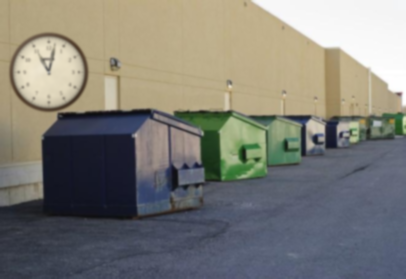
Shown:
11 h 02 min
